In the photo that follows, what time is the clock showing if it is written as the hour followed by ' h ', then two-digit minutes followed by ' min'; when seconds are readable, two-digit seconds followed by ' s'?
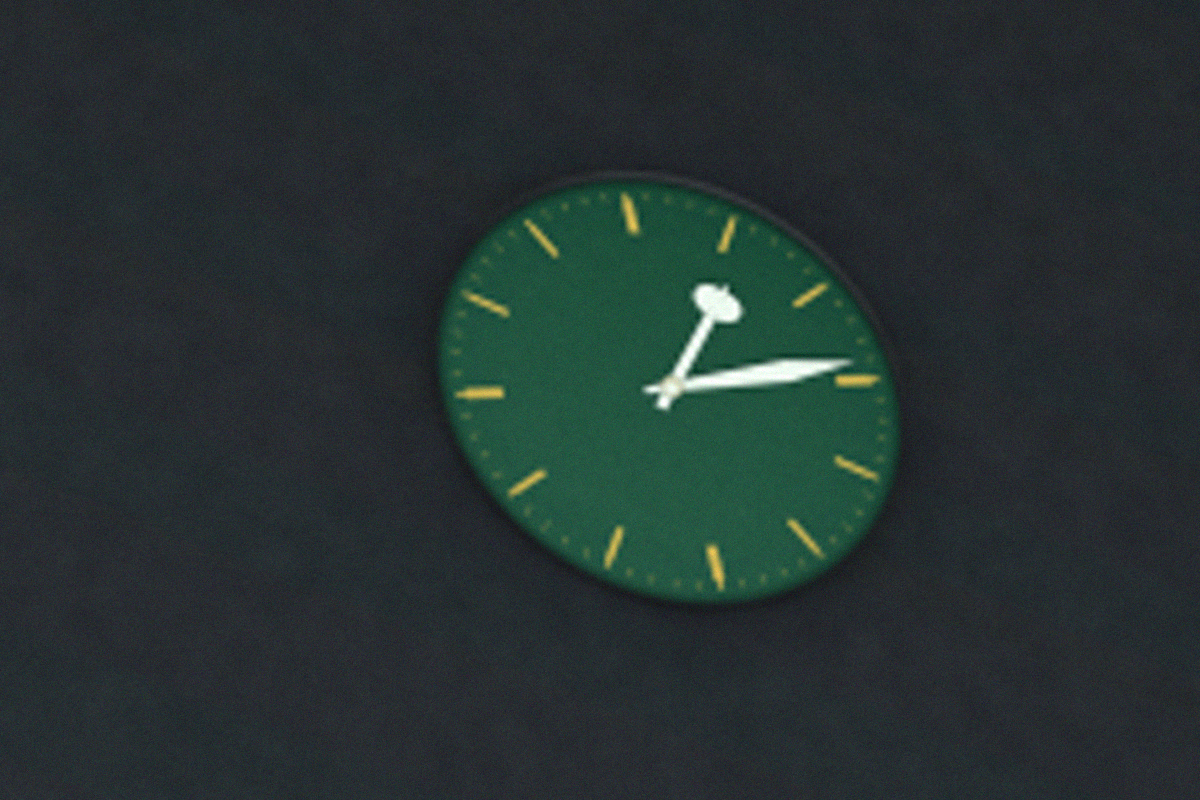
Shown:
1 h 14 min
